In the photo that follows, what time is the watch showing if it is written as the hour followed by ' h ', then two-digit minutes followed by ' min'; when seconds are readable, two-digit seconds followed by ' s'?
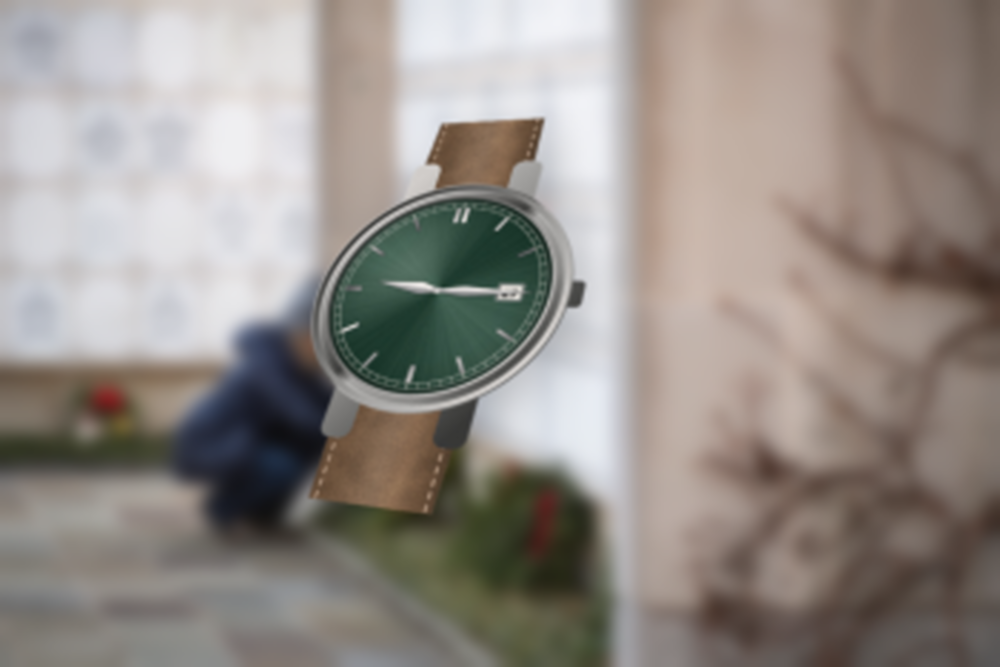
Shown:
9 h 15 min
